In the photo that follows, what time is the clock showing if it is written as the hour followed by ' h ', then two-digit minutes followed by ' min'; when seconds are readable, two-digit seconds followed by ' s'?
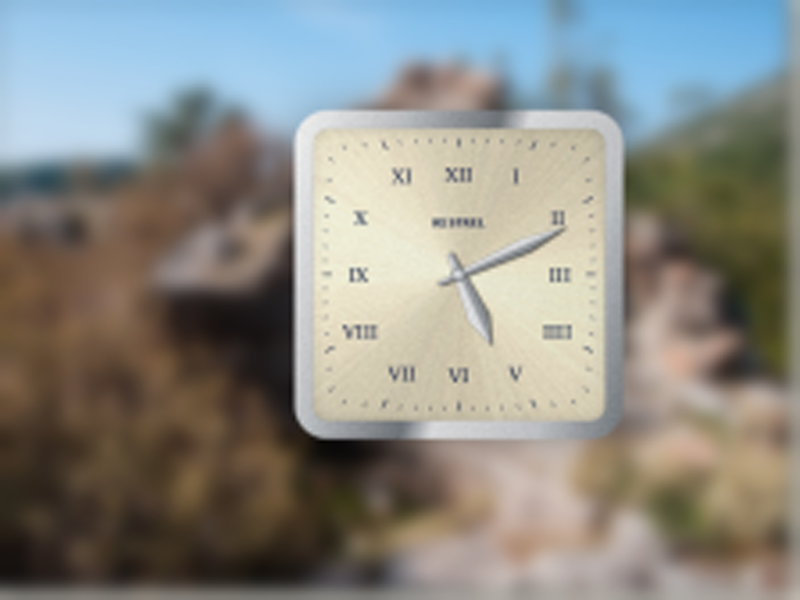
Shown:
5 h 11 min
